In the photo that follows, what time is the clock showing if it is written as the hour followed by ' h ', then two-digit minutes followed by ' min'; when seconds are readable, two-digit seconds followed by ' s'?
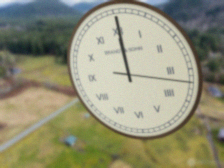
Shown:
12 h 00 min 17 s
